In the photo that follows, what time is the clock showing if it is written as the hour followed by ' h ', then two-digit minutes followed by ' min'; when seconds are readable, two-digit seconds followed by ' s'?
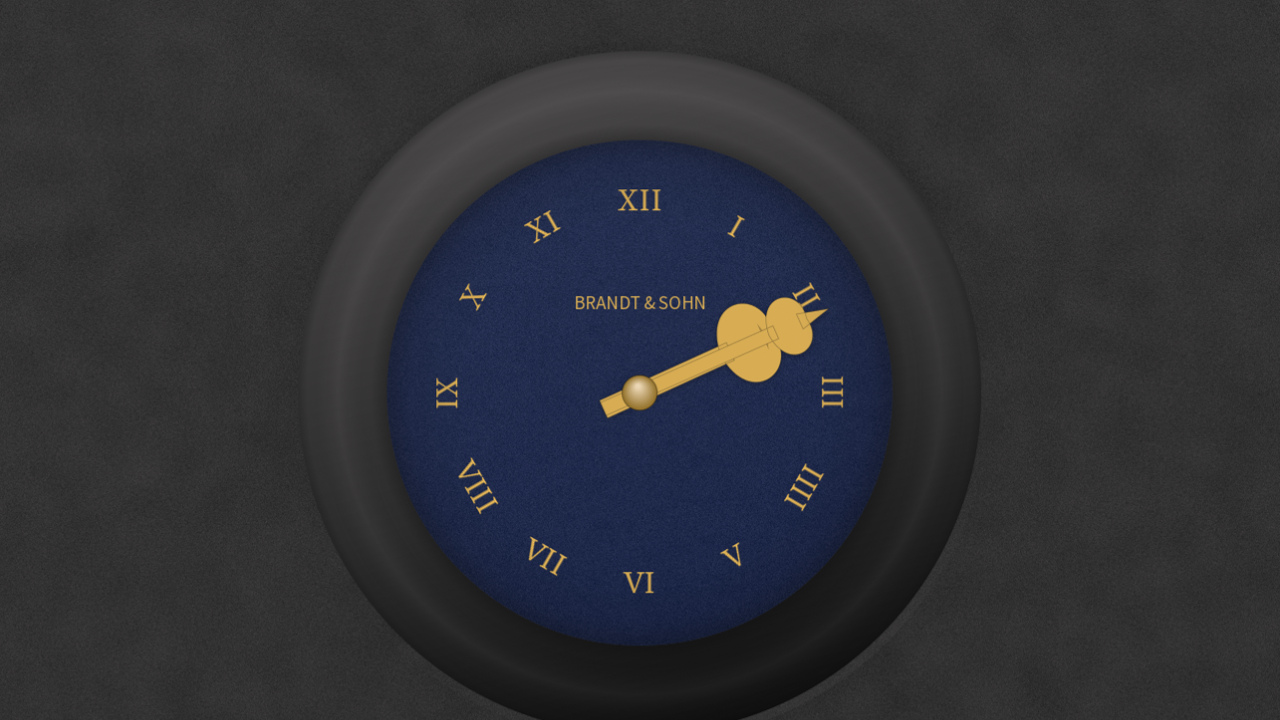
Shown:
2 h 11 min
